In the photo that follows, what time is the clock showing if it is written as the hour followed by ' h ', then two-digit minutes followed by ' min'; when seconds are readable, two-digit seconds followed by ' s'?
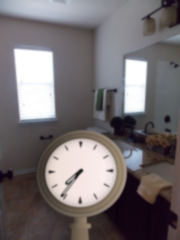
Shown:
7 h 36 min
